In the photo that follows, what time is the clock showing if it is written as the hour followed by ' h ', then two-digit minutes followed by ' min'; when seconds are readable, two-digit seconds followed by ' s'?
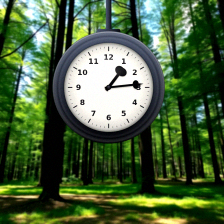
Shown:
1 h 14 min
